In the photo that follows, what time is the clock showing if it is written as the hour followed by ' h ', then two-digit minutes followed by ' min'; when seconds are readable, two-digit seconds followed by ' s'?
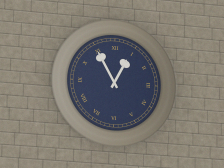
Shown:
12 h 55 min
